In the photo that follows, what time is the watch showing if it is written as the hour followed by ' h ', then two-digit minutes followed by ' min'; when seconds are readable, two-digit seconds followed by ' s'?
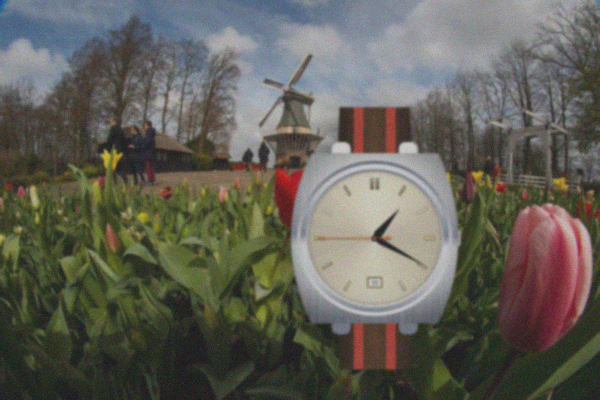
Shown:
1 h 19 min 45 s
